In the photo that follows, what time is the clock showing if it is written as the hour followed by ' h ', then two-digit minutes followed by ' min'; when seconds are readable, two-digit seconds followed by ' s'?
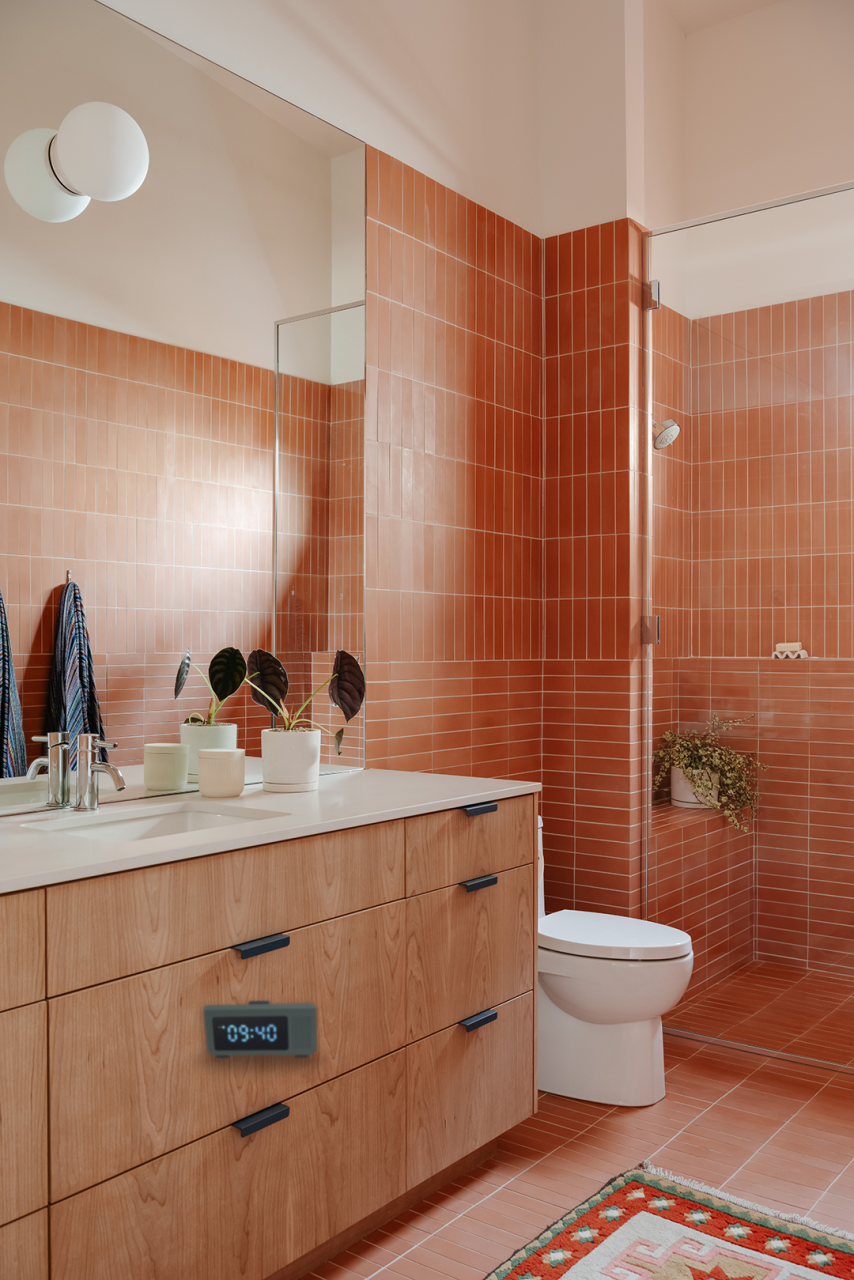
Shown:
9 h 40 min
